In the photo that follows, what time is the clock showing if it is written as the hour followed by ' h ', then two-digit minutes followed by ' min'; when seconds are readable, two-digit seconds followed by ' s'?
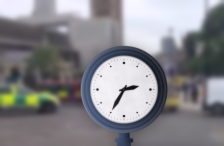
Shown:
2 h 35 min
